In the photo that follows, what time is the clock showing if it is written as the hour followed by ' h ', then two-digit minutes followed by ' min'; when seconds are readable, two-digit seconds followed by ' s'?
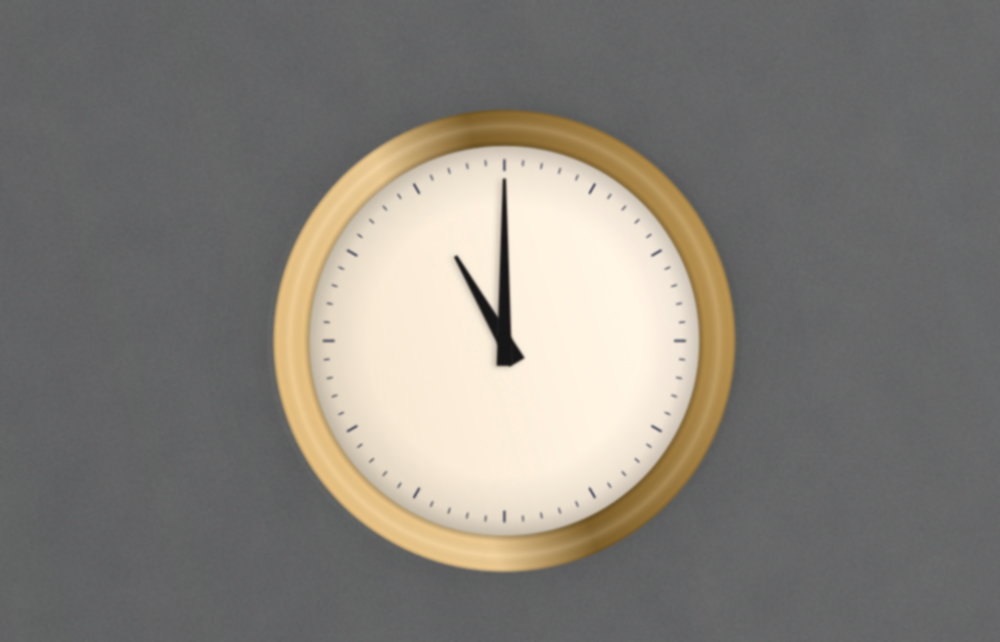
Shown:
11 h 00 min
